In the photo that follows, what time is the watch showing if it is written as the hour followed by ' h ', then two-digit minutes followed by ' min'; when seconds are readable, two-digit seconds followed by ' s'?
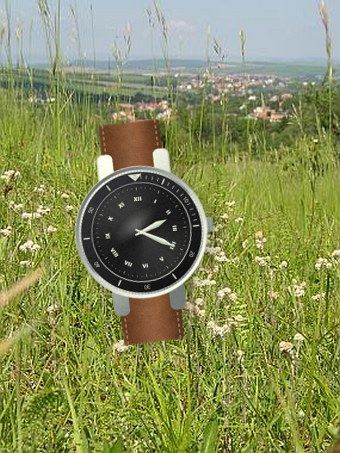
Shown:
2 h 20 min
